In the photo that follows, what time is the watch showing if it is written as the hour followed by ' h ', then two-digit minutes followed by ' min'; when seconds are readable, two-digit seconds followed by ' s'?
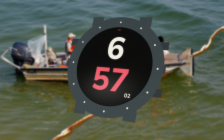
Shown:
6 h 57 min
